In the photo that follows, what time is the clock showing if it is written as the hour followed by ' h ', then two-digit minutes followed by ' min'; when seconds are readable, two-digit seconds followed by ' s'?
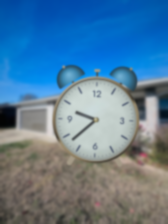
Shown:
9 h 38 min
